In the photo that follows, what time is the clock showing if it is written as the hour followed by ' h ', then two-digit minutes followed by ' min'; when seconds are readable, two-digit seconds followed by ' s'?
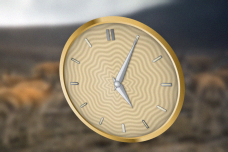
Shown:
5 h 05 min
